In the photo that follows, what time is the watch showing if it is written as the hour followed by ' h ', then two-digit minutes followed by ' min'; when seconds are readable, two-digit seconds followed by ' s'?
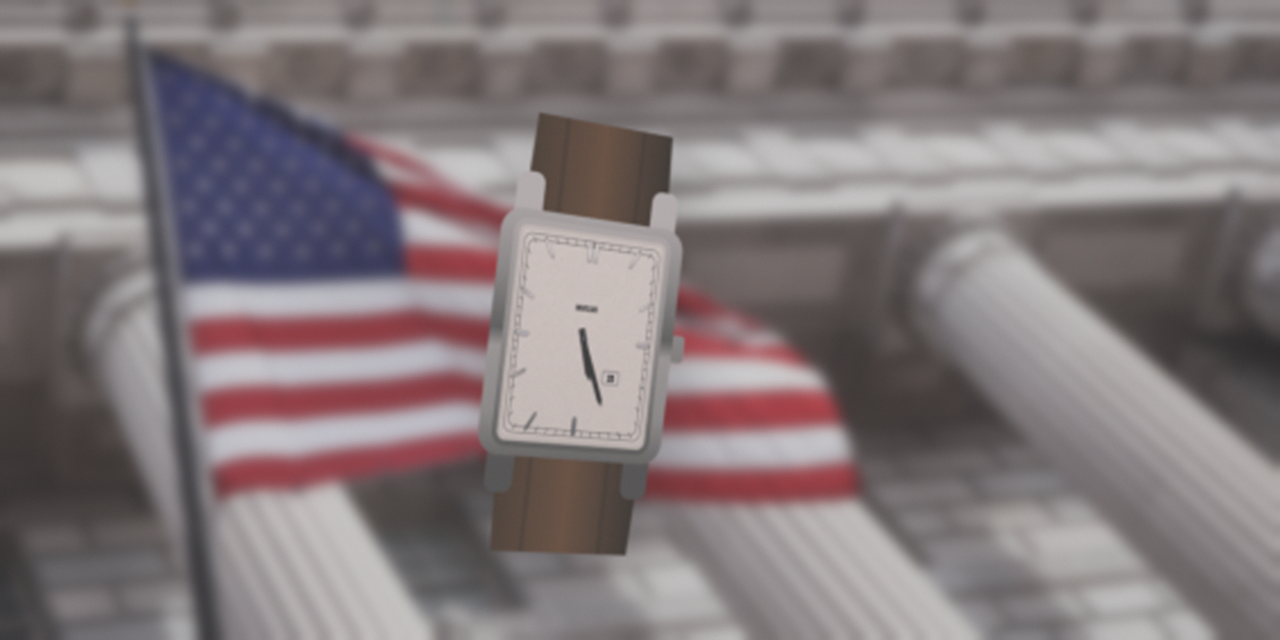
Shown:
5 h 26 min
